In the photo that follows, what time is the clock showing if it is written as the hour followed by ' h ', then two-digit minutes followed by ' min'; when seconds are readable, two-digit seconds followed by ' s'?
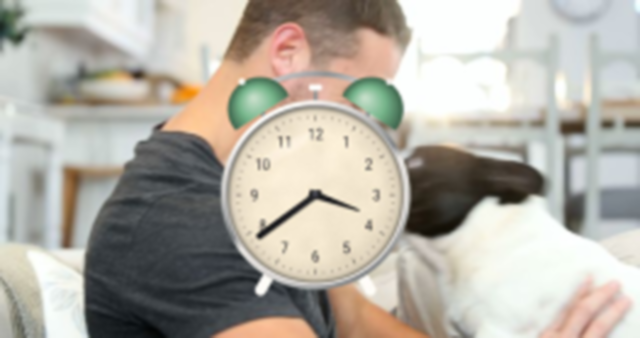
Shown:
3 h 39 min
